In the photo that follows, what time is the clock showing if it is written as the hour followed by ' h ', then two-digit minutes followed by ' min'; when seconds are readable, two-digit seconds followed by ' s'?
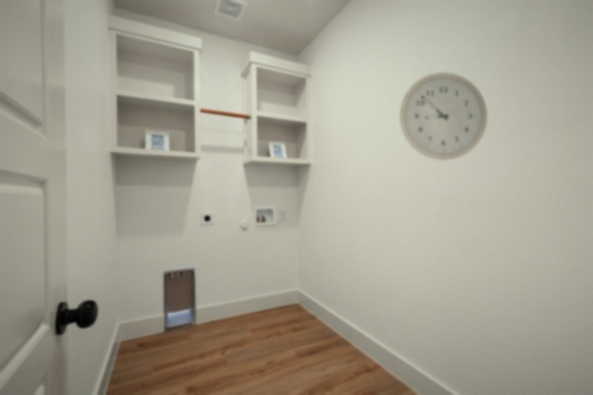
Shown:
8 h 52 min
